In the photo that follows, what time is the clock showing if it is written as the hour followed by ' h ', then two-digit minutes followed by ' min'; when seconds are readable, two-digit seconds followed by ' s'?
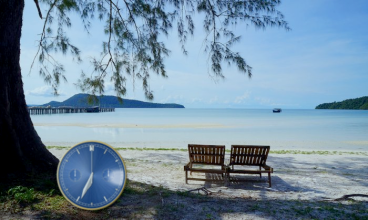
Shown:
6 h 34 min
